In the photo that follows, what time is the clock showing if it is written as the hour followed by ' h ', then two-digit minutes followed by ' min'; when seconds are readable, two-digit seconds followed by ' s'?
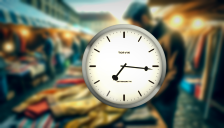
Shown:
7 h 16 min
